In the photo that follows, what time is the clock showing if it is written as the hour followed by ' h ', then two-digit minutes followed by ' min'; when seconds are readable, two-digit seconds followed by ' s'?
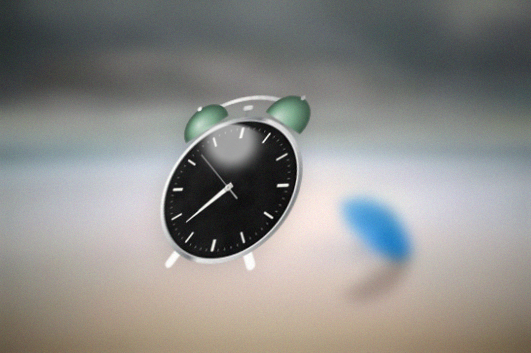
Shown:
7 h 37 min 52 s
